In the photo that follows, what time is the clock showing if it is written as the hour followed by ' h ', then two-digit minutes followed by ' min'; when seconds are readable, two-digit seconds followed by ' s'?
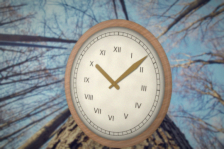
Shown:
10 h 08 min
